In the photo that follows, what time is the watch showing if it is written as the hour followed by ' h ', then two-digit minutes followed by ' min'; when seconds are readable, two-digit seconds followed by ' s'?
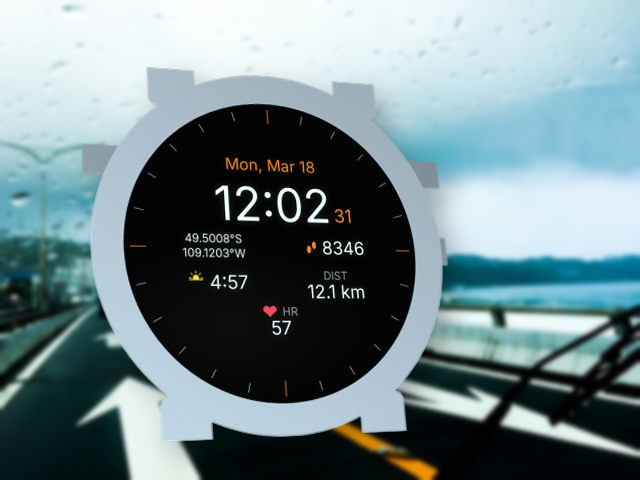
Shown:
12 h 02 min 31 s
